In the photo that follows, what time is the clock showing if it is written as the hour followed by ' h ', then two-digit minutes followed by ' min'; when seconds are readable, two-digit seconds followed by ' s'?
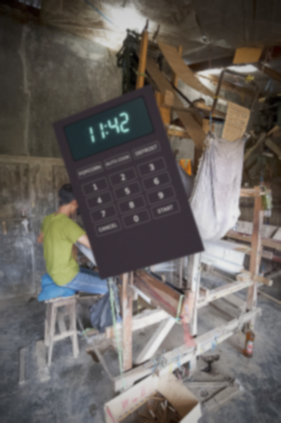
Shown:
11 h 42 min
